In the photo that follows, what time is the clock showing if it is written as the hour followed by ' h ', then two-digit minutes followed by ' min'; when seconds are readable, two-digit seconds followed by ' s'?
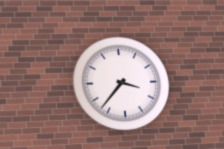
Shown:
3 h 37 min
